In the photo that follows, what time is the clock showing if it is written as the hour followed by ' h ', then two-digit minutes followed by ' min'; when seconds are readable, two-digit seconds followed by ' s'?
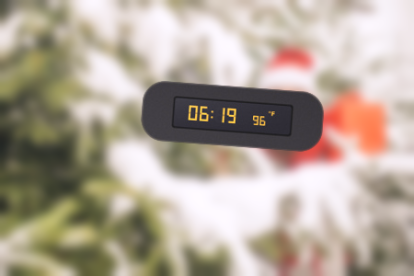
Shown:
6 h 19 min
